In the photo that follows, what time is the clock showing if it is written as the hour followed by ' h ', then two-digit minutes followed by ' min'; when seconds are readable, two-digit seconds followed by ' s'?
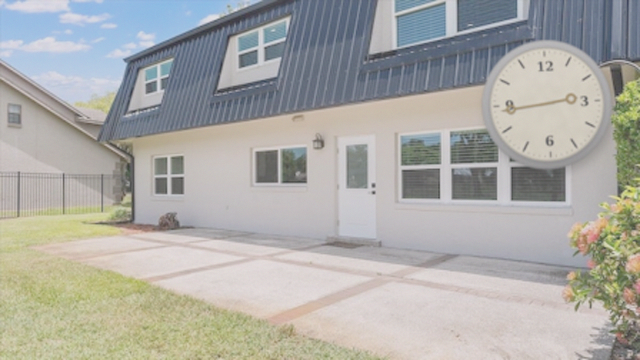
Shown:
2 h 44 min
